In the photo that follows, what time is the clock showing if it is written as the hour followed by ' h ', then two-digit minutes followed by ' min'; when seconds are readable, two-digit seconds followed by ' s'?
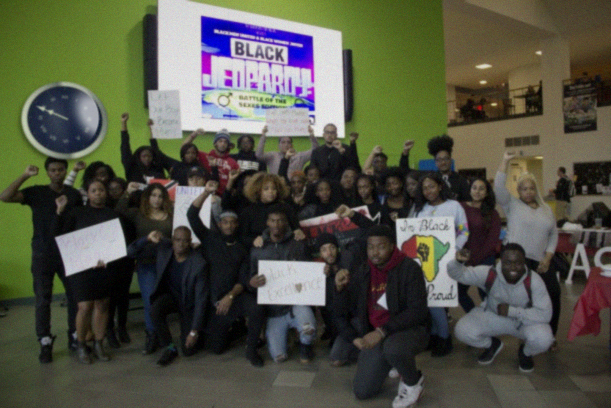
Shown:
9 h 49 min
